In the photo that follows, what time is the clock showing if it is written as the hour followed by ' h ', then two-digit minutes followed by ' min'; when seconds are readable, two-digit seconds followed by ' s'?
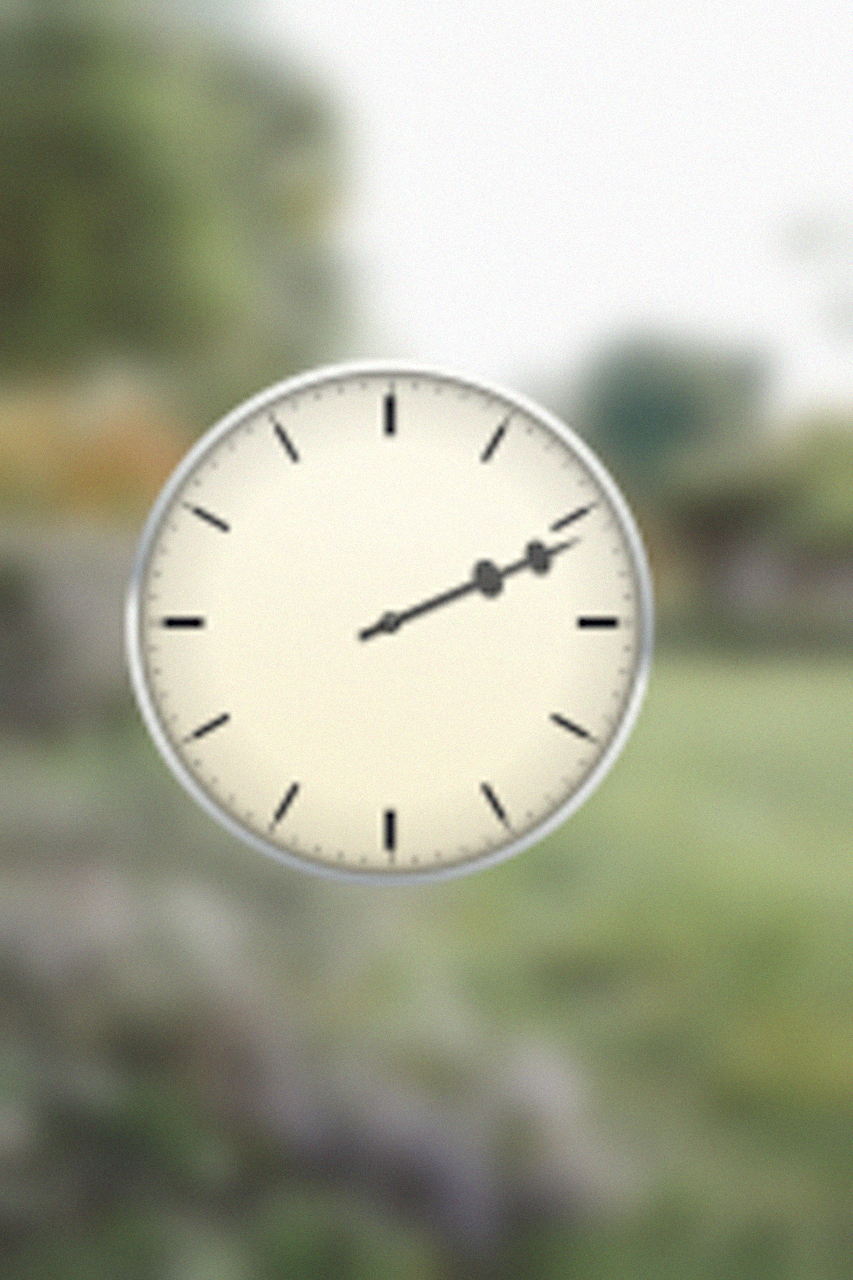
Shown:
2 h 11 min
